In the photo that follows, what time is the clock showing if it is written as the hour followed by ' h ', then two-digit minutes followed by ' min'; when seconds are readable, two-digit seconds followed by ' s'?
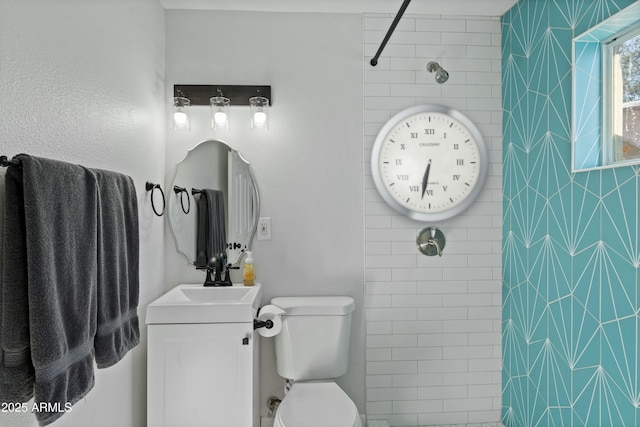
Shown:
6 h 32 min
